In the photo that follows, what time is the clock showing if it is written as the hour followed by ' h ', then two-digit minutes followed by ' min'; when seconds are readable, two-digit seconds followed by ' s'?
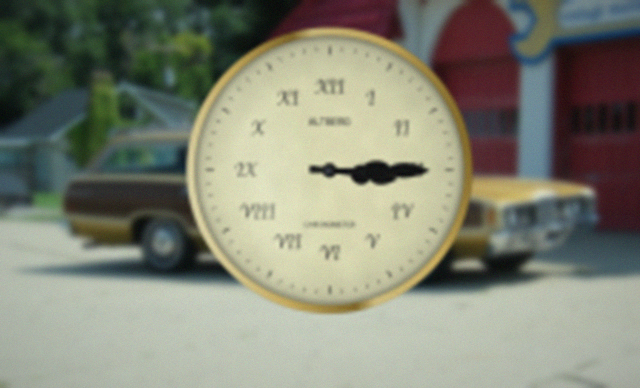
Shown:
3 h 15 min
